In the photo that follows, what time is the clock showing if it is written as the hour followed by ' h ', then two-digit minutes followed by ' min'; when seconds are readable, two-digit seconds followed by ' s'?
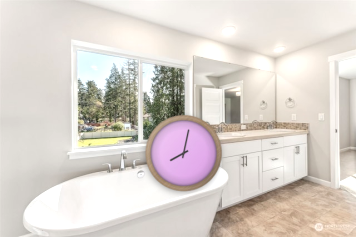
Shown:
8 h 02 min
